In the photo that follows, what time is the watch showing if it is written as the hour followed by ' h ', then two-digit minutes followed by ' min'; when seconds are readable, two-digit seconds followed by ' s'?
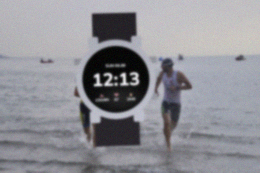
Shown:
12 h 13 min
